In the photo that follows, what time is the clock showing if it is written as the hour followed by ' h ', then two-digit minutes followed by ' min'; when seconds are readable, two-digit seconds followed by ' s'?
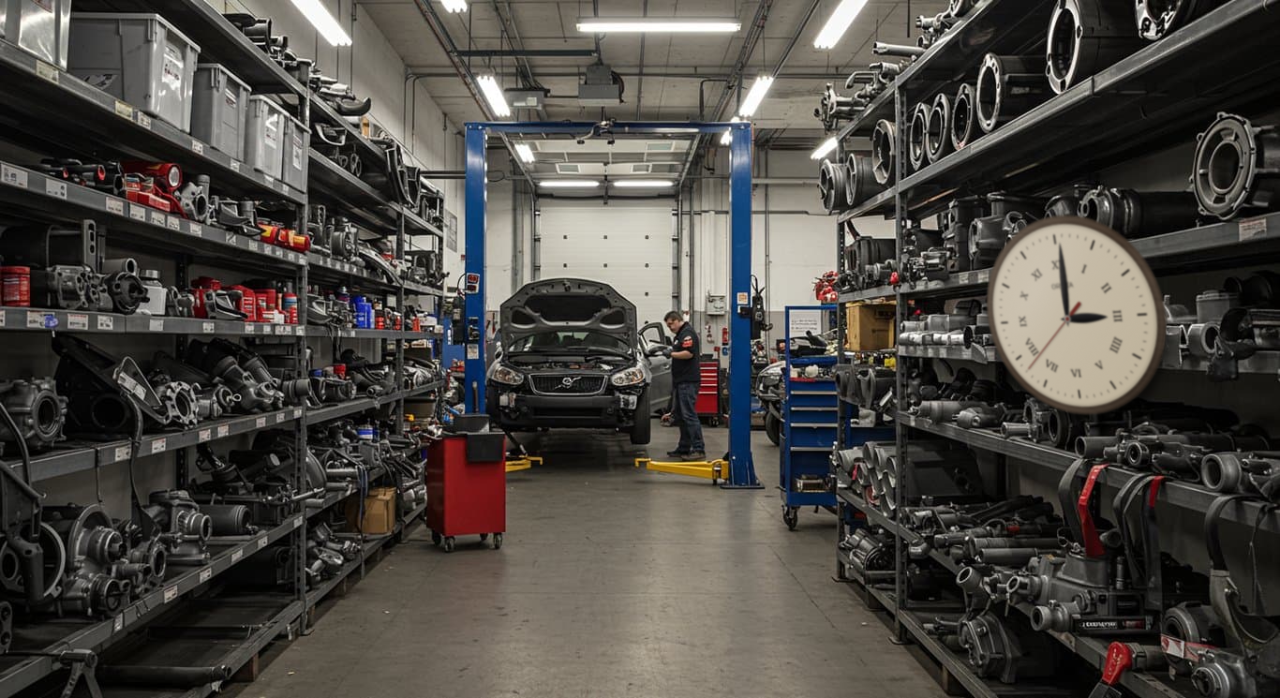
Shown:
3 h 00 min 38 s
